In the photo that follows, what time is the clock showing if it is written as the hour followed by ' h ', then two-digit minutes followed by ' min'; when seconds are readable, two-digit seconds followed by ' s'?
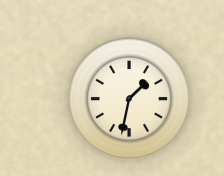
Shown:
1 h 32 min
